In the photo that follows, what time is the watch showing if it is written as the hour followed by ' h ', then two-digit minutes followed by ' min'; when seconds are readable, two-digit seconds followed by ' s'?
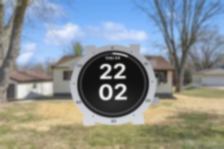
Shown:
22 h 02 min
